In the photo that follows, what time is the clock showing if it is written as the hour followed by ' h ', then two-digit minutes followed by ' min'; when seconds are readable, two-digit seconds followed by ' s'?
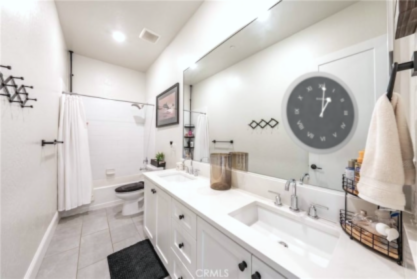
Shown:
1 h 01 min
